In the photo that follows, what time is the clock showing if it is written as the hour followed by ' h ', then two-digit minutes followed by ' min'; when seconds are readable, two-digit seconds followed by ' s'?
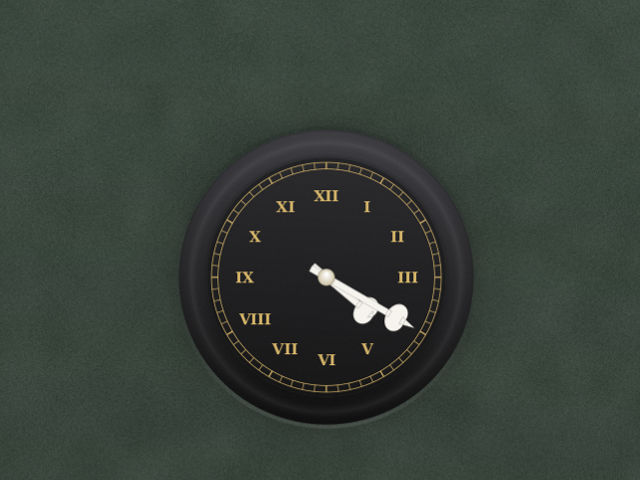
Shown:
4 h 20 min
